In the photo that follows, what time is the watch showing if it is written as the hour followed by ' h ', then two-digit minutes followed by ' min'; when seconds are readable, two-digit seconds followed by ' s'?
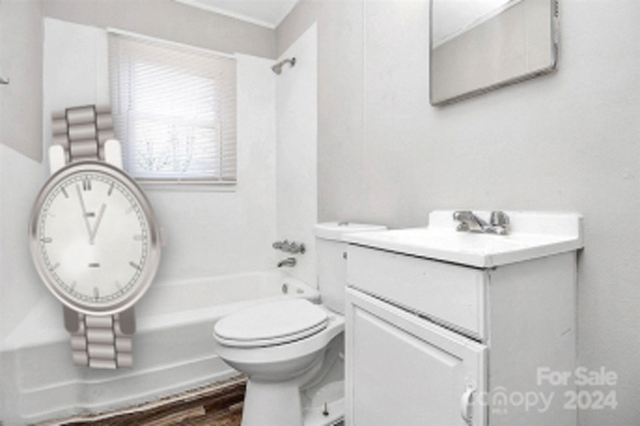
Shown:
12 h 58 min
